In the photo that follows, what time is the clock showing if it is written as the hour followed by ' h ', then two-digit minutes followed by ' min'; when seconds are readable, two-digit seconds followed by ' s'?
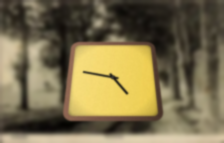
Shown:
4 h 47 min
